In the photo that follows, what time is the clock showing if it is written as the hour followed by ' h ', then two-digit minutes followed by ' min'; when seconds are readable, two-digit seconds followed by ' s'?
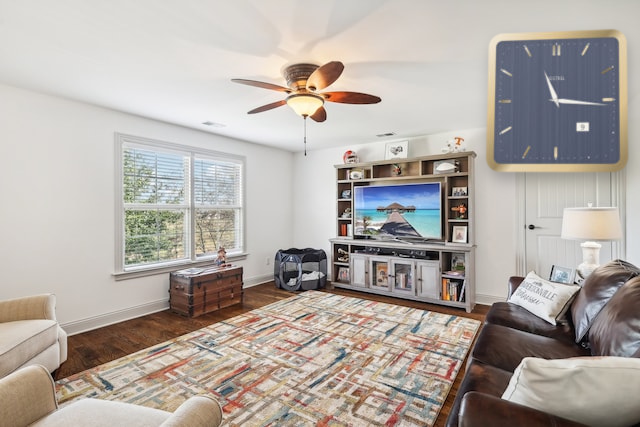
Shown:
11 h 16 min
